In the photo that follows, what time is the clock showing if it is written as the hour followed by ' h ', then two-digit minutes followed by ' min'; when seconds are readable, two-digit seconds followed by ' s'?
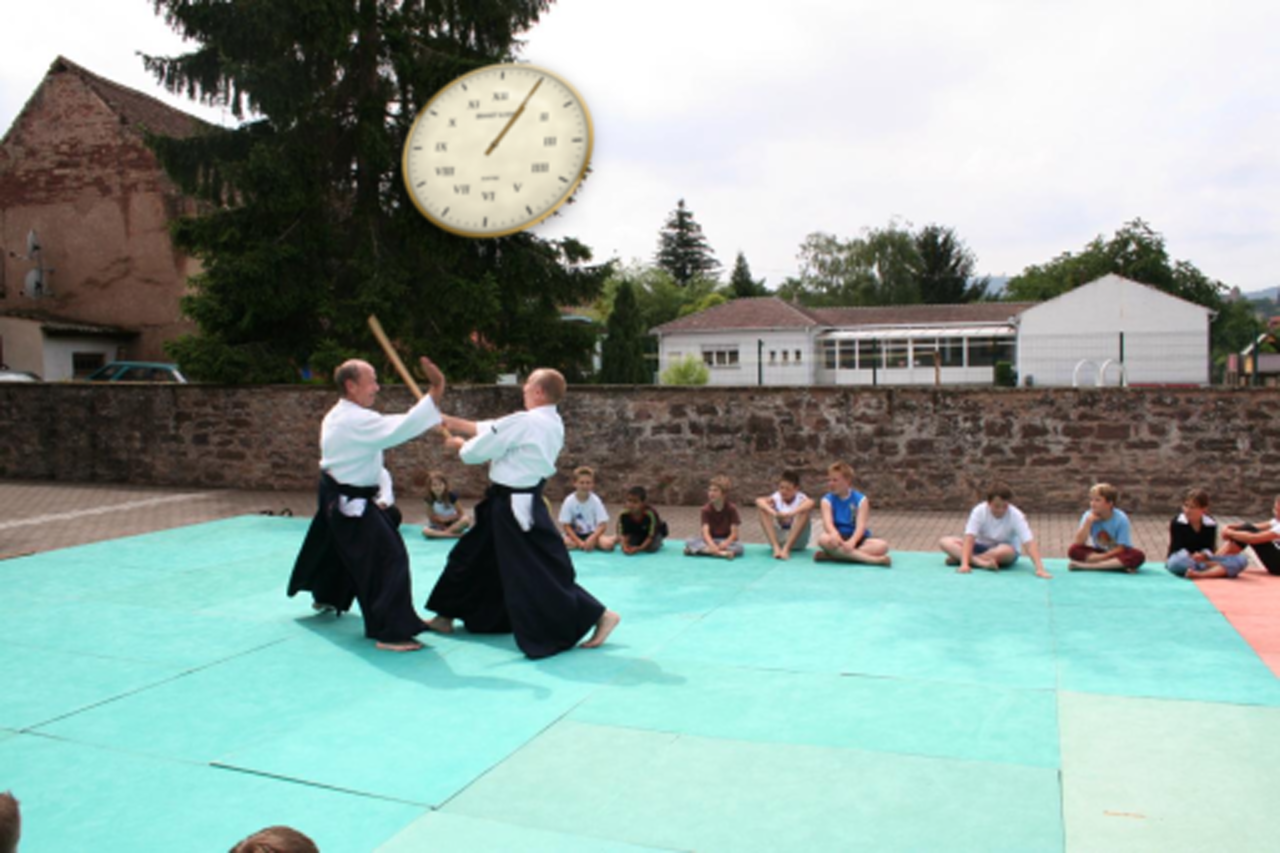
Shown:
1 h 05 min
